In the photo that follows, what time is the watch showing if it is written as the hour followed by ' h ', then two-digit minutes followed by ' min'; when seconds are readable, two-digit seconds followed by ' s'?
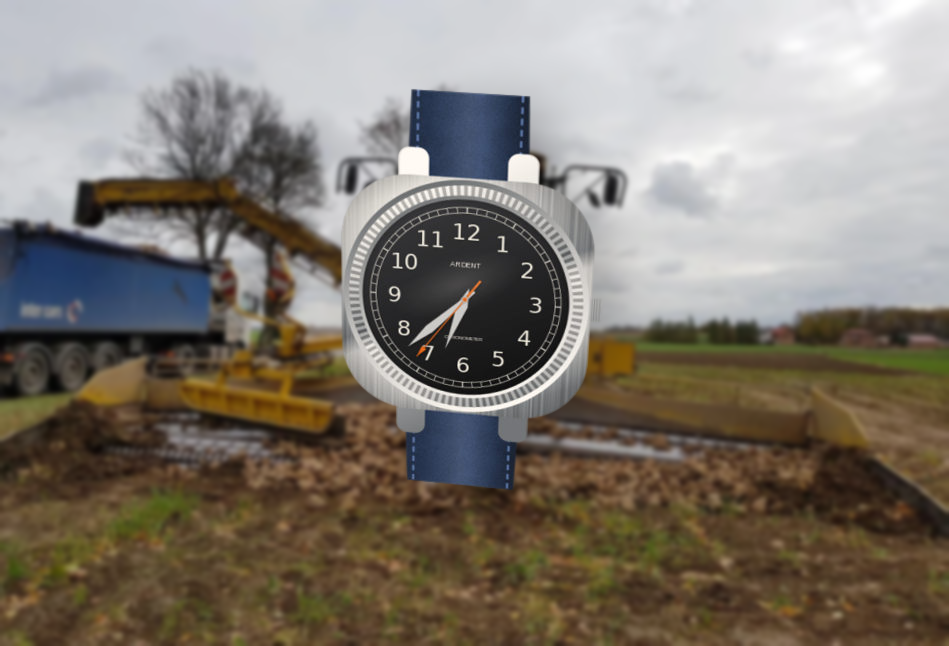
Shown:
6 h 37 min 36 s
